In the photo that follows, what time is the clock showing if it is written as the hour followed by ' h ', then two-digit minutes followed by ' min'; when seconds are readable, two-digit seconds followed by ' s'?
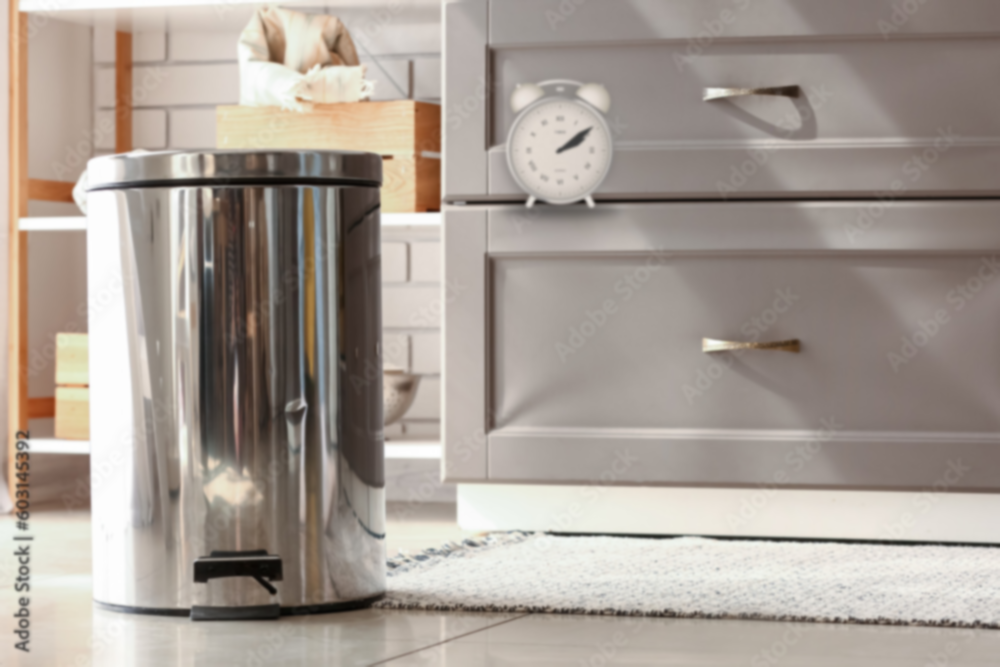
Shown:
2 h 09 min
